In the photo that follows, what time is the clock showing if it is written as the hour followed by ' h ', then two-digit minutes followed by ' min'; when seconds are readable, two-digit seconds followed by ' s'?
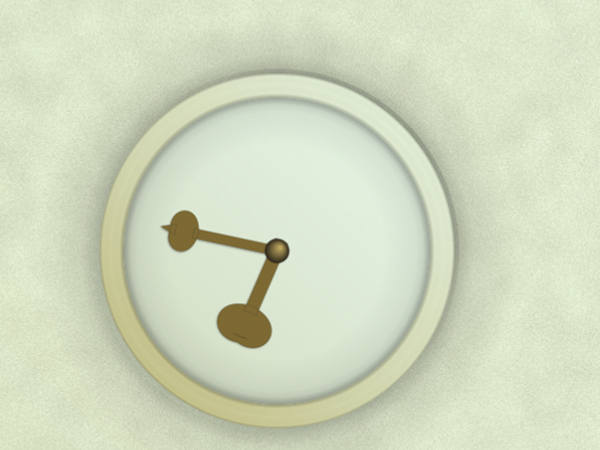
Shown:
6 h 47 min
